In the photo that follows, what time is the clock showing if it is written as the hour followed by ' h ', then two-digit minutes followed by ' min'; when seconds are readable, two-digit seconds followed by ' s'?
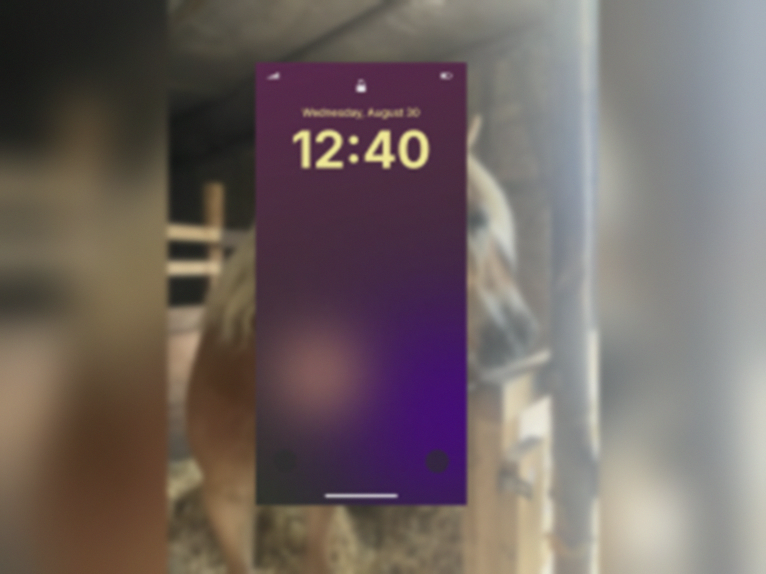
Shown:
12 h 40 min
